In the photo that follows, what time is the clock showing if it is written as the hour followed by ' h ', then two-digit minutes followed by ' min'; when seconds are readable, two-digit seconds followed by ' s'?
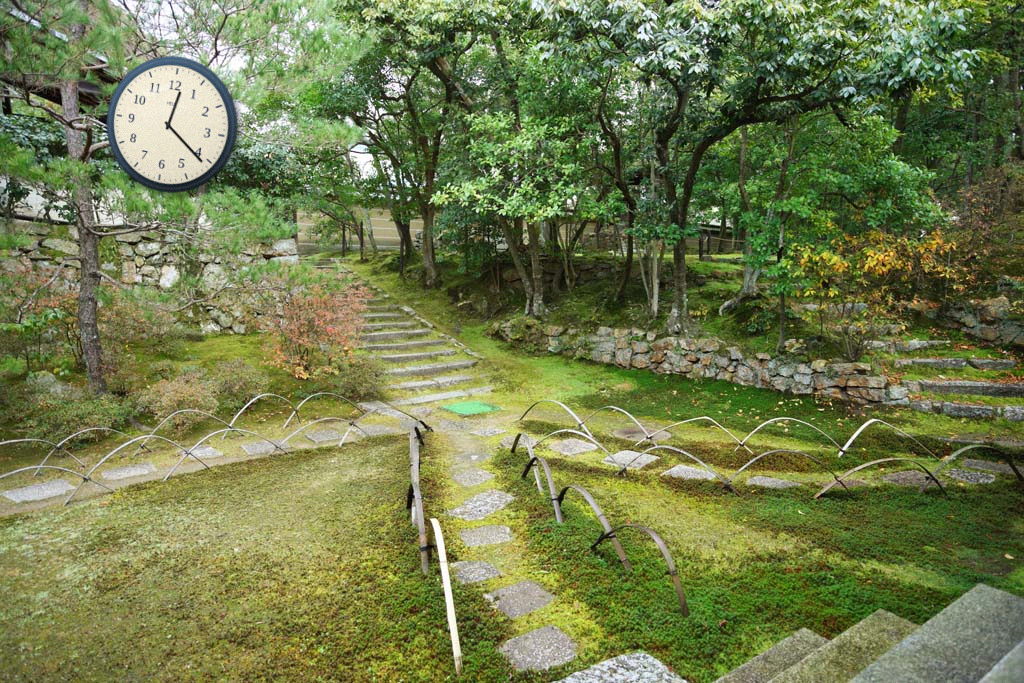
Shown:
12 h 21 min
